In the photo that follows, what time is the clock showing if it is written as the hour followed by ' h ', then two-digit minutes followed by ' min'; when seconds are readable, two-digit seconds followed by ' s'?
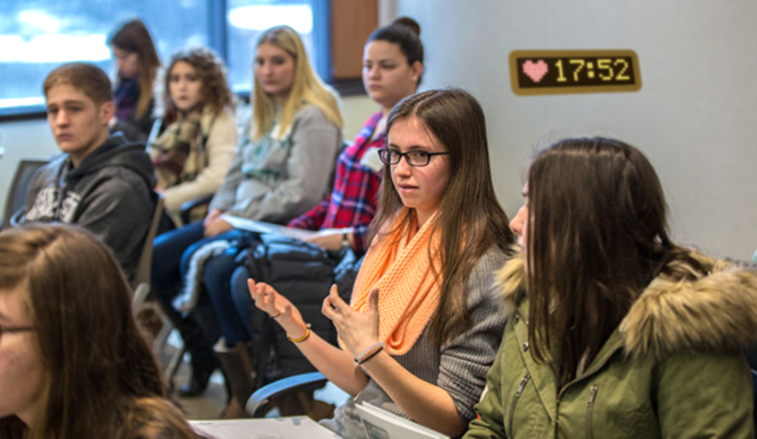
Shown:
17 h 52 min
